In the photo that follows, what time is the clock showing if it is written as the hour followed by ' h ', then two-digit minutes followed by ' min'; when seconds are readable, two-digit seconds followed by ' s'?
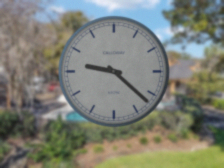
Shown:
9 h 22 min
